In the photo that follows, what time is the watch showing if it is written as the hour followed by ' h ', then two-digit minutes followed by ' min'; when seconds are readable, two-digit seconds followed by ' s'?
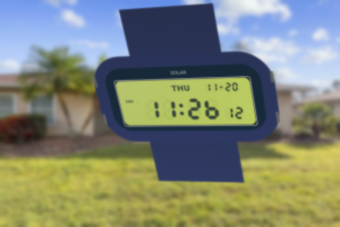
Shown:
11 h 26 min 12 s
